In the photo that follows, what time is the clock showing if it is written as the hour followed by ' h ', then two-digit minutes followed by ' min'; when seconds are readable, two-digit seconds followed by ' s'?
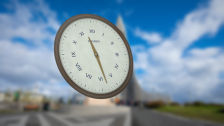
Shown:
11 h 28 min
